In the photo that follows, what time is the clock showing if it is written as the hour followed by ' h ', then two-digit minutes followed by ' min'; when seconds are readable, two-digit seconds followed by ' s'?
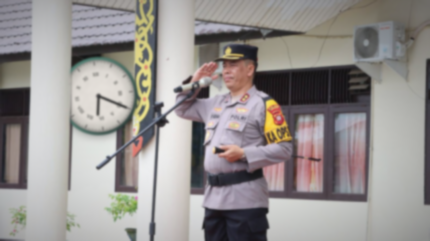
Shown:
6 h 20 min
